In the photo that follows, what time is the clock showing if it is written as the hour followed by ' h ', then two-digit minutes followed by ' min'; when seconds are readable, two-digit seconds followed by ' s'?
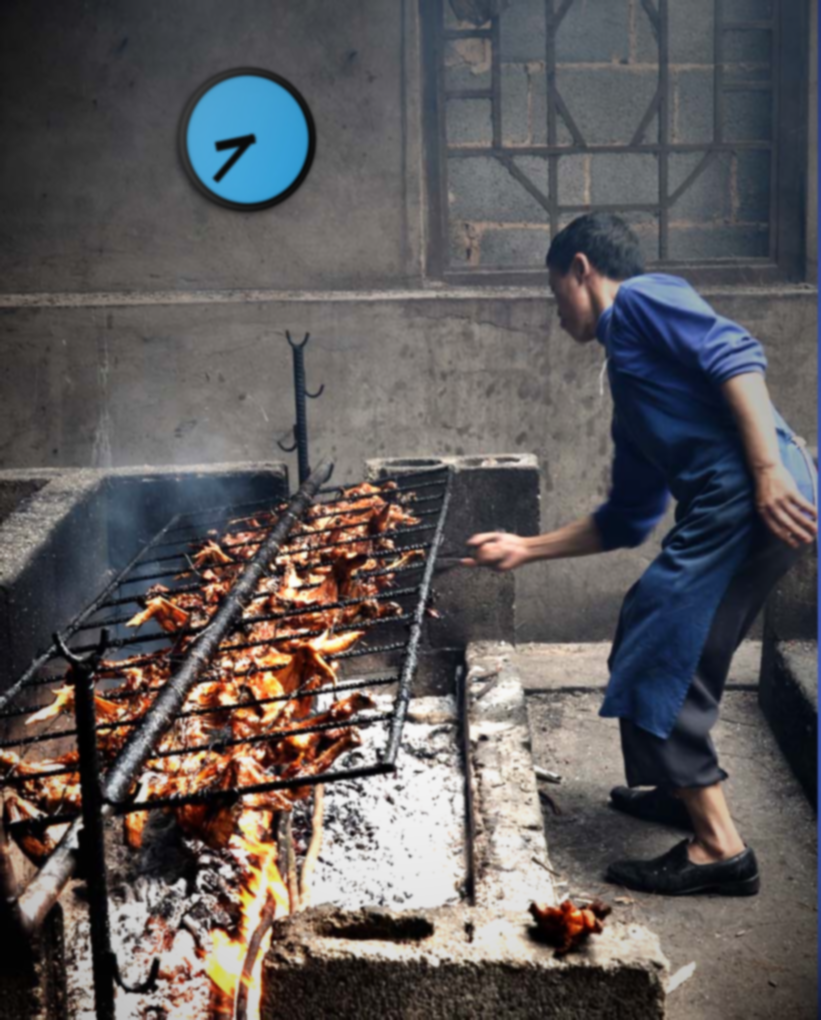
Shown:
8 h 37 min
